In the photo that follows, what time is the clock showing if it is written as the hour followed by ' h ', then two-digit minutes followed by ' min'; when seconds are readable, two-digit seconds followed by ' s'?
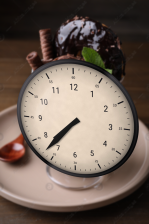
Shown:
7 h 37 min
